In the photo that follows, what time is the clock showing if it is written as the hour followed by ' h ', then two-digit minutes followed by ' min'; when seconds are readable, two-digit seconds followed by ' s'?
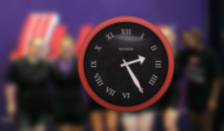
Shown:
2 h 25 min
